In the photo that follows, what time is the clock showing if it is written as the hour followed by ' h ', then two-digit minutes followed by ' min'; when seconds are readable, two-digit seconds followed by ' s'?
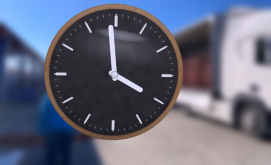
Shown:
3 h 59 min
